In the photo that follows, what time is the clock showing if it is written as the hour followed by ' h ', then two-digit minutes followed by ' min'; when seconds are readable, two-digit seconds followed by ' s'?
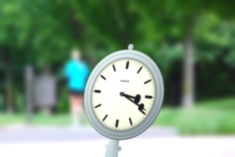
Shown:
3 h 19 min
